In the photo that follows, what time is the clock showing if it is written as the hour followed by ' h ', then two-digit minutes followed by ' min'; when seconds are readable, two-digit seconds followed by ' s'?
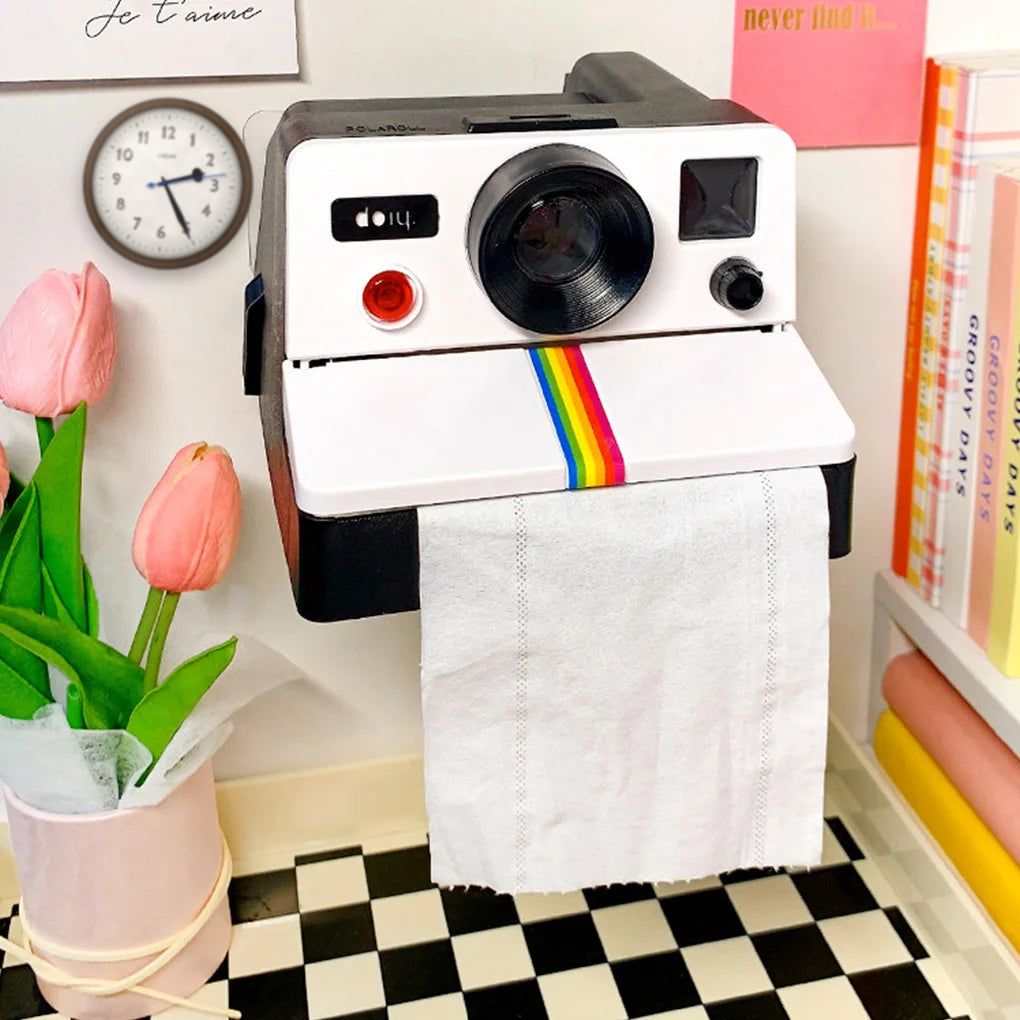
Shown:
2 h 25 min 13 s
